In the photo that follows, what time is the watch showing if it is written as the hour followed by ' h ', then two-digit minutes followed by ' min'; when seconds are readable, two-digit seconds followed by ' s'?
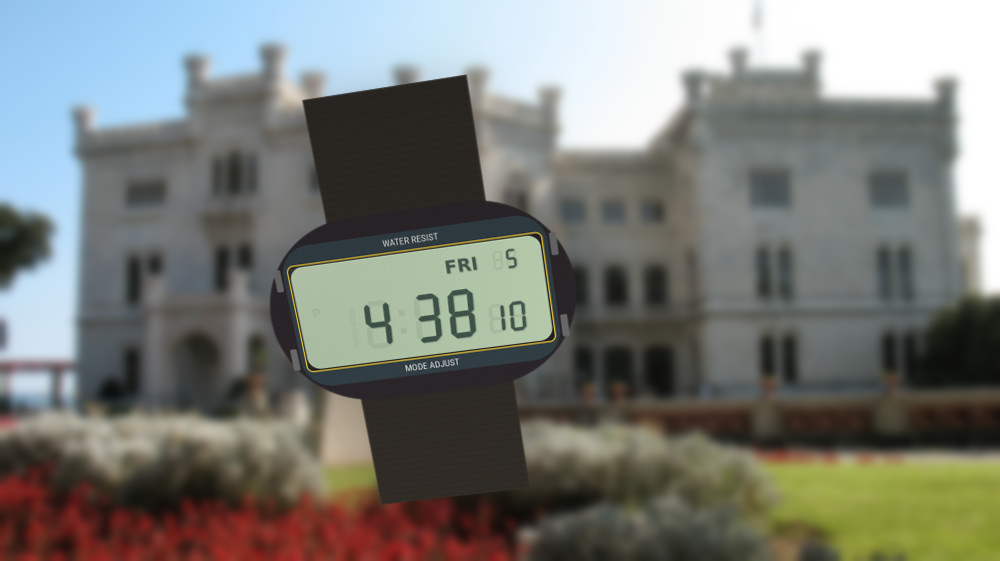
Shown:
4 h 38 min 10 s
